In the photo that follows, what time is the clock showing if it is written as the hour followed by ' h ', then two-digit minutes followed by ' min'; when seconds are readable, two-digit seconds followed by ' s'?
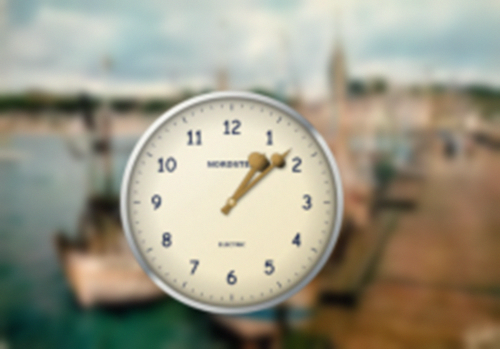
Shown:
1 h 08 min
